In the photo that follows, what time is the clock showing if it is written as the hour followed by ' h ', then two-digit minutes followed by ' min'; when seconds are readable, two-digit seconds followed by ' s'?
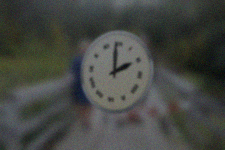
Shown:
1 h 59 min
